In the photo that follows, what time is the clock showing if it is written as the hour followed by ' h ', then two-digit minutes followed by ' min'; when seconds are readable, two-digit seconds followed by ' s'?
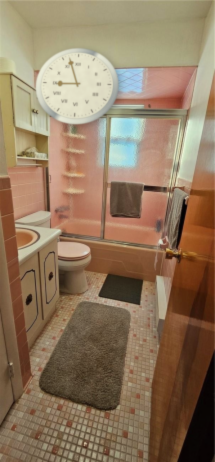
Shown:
8 h 57 min
